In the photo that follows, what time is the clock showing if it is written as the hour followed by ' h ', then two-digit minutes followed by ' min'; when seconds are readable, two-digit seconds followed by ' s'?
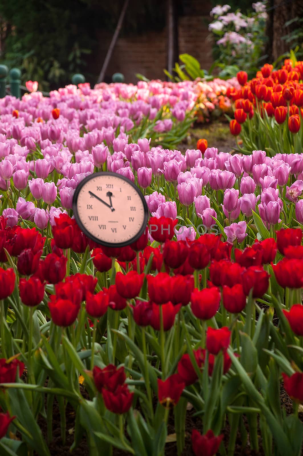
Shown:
11 h 51 min
